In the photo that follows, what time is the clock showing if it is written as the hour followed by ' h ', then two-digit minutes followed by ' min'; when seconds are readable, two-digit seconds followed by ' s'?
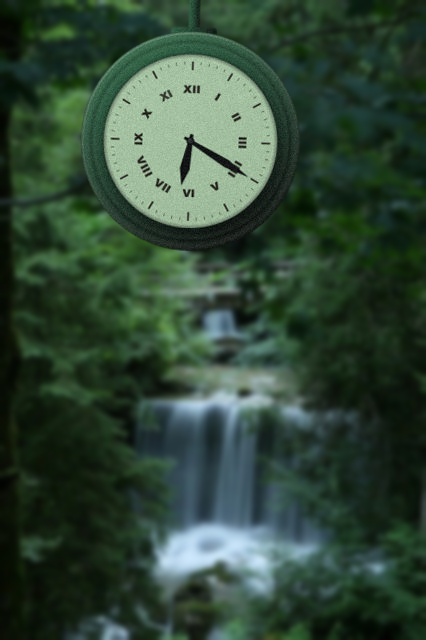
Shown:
6 h 20 min
